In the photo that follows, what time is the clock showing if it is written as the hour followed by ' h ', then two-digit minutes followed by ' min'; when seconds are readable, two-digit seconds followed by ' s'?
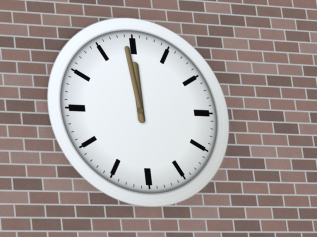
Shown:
11 h 59 min
